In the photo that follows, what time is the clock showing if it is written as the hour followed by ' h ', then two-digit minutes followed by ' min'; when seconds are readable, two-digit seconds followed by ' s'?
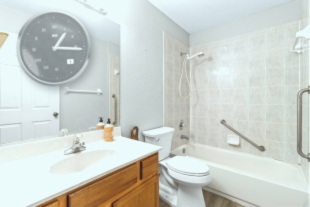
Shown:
1 h 16 min
